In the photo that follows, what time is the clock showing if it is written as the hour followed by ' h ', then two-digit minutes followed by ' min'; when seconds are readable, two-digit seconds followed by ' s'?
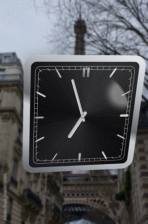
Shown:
6 h 57 min
